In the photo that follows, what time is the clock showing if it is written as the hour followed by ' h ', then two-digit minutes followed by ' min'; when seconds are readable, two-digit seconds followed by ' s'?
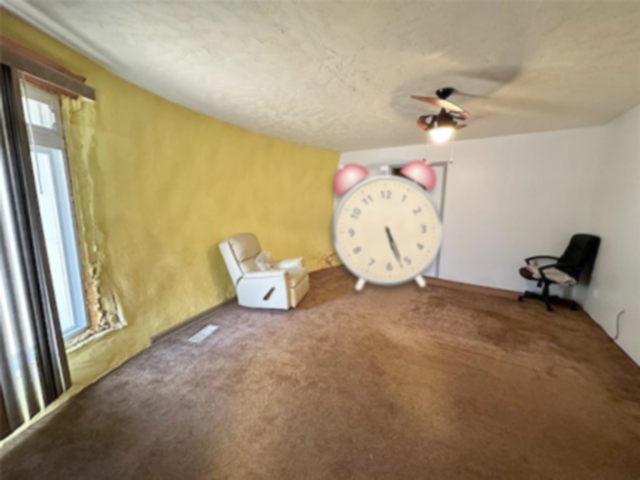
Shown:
5 h 27 min
